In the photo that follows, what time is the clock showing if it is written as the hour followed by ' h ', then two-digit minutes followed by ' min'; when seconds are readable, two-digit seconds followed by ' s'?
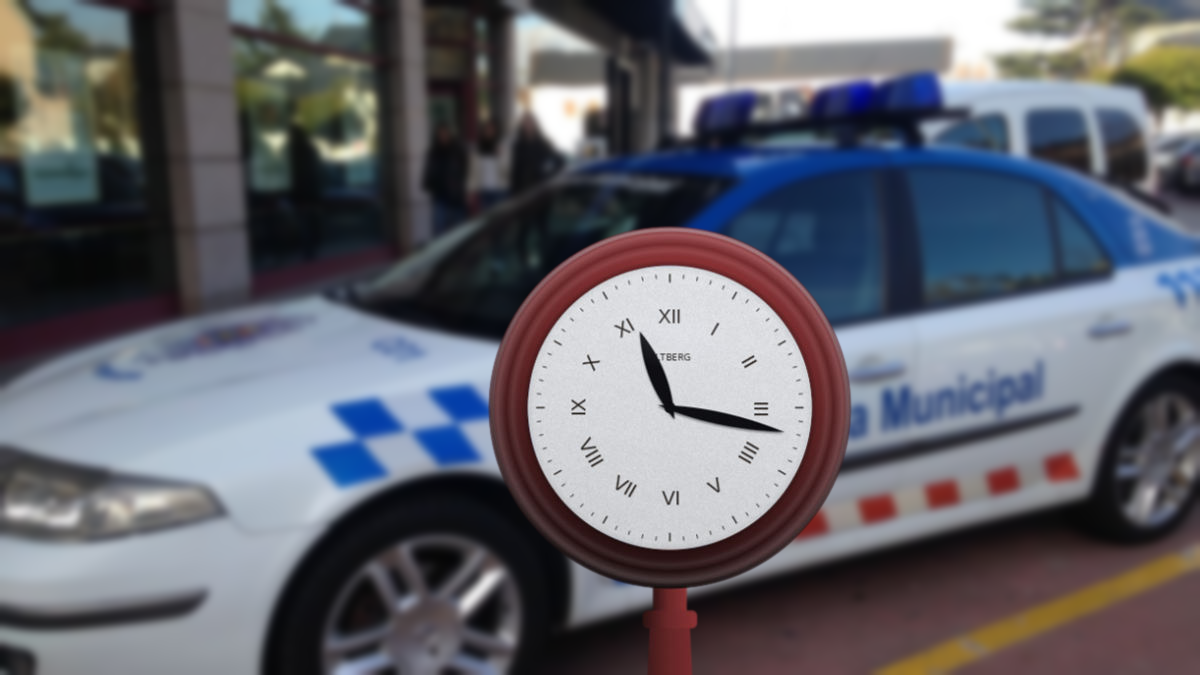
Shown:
11 h 17 min
